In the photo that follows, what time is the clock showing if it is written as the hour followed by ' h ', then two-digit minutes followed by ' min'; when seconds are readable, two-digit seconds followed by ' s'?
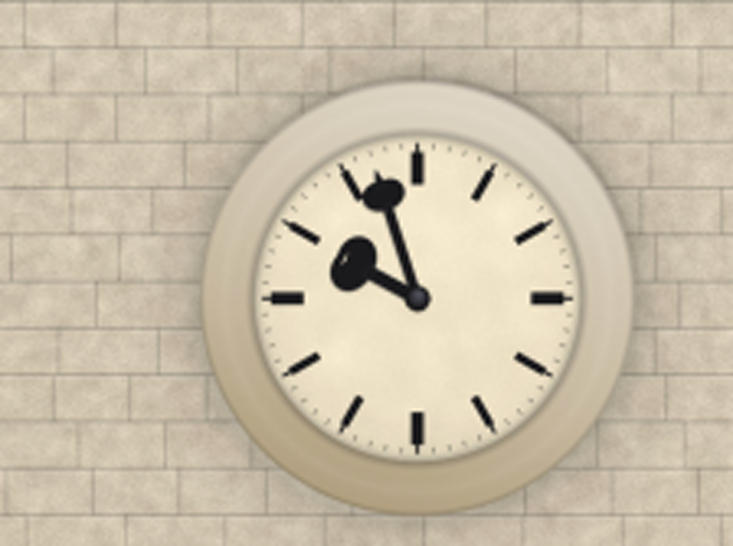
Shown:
9 h 57 min
